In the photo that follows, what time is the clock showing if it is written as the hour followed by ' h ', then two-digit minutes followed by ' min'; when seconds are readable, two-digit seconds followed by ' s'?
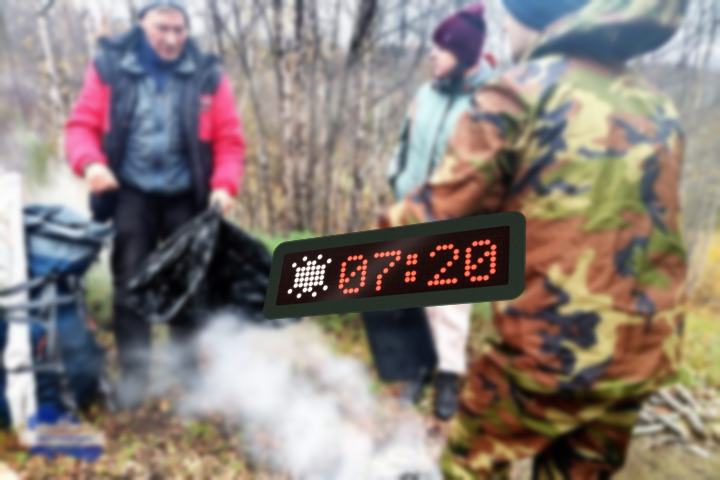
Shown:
7 h 20 min
